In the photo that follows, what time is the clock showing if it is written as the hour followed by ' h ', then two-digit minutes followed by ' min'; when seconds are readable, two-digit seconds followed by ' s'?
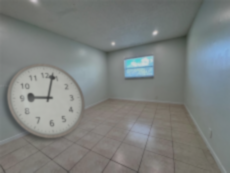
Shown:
9 h 03 min
